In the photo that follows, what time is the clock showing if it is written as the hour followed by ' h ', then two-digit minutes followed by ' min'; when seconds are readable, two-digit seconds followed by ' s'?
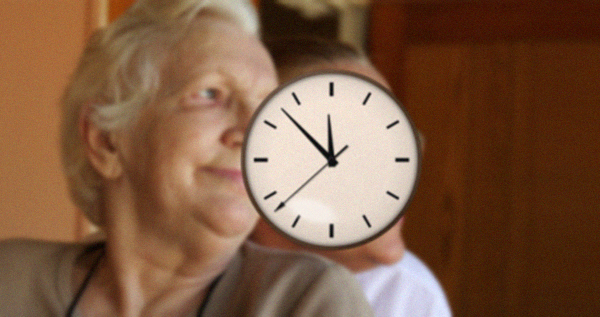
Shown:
11 h 52 min 38 s
